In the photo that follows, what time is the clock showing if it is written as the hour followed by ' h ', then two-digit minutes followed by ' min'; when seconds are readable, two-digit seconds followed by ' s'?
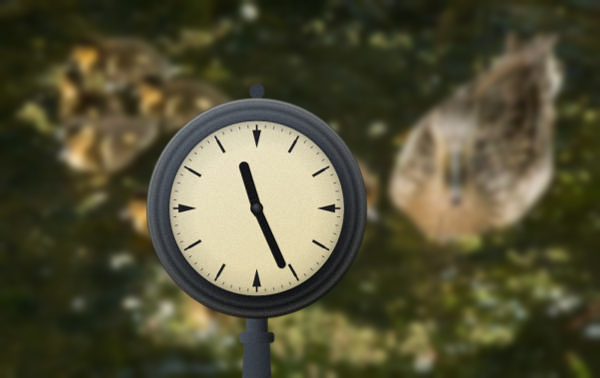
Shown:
11 h 26 min
